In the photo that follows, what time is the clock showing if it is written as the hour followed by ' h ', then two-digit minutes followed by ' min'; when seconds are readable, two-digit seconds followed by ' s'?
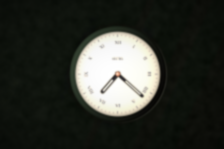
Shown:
7 h 22 min
